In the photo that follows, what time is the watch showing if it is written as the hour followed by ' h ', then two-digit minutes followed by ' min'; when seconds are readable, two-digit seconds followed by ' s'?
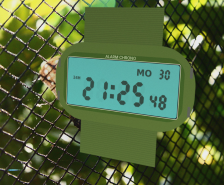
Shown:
21 h 25 min 48 s
